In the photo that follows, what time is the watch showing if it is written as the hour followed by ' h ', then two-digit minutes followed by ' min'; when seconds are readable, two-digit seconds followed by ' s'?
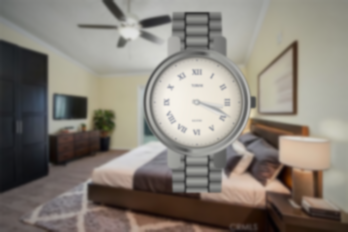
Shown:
3 h 19 min
